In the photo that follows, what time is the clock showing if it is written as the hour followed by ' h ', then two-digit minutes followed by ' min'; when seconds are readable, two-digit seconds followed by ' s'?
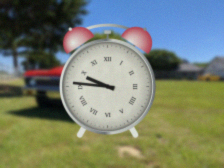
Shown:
9 h 46 min
